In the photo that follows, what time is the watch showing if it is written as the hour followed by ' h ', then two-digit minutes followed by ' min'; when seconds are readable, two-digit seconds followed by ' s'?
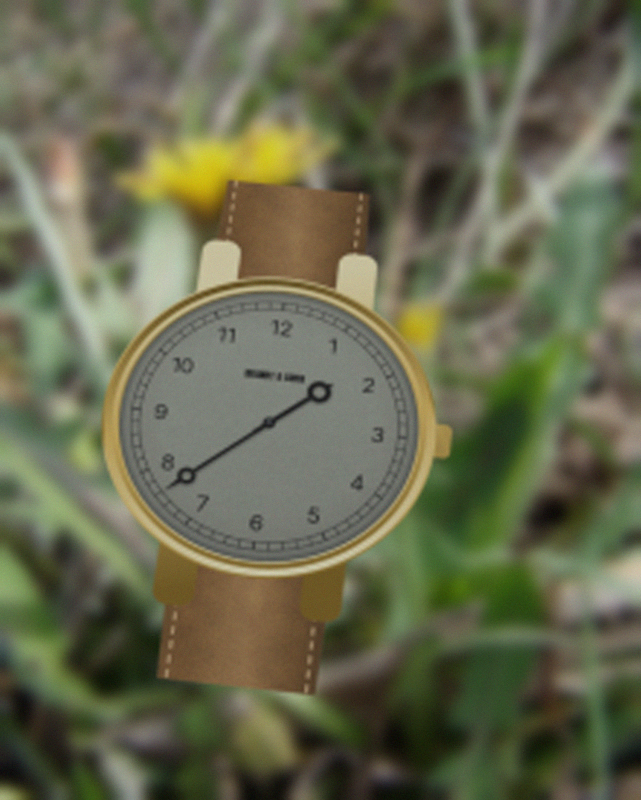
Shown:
1 h 38 min
